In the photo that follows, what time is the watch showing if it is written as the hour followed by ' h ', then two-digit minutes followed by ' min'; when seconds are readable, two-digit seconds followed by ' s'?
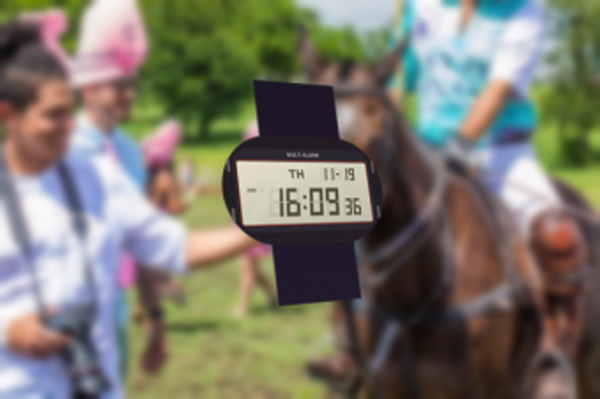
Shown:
16 h 09 min 36 s
